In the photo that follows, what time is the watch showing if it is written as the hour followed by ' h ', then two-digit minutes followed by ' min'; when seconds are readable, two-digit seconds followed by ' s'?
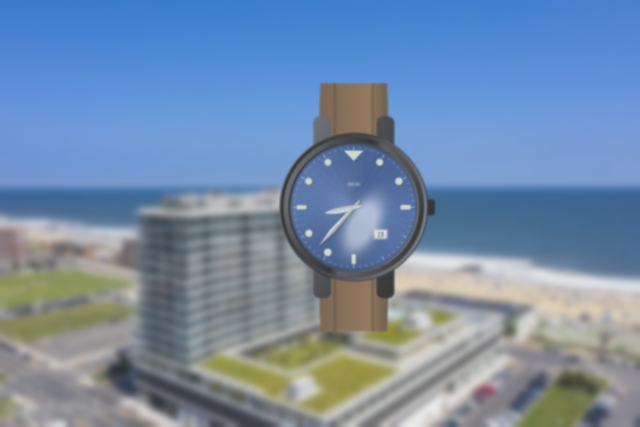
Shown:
8 h 37 min
